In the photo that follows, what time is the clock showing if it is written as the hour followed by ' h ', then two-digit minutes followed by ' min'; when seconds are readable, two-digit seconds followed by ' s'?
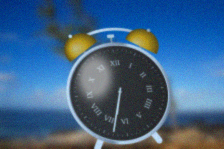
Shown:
6 h 33 min
